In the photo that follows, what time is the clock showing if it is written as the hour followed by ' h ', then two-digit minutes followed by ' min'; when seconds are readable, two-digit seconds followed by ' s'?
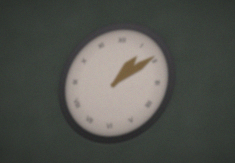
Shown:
1 h 09 min
